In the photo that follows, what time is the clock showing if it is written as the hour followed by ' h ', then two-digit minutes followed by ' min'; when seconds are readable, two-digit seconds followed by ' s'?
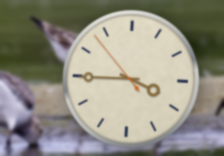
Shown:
3 h 44 min 53 s
